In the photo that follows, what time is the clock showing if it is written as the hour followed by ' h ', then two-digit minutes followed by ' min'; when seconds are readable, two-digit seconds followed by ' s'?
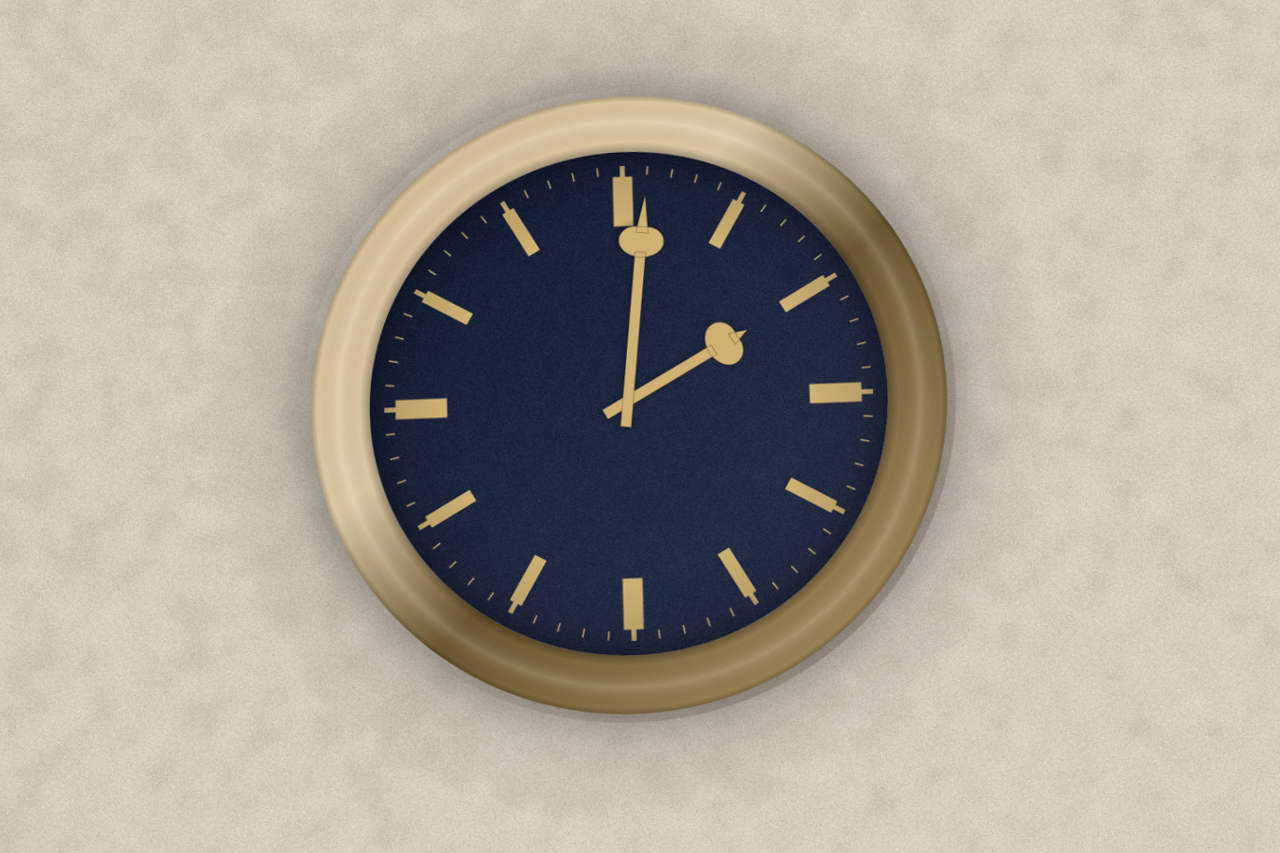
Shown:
2 h 01 min
